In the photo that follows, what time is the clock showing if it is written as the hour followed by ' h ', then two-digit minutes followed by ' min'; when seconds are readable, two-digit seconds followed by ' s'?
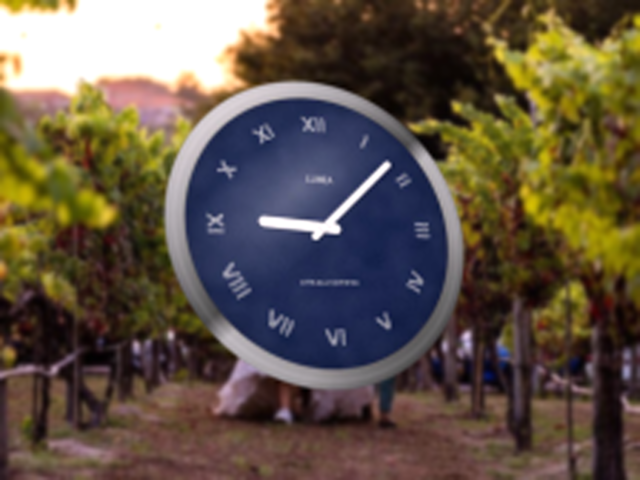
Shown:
9 h 08 min
